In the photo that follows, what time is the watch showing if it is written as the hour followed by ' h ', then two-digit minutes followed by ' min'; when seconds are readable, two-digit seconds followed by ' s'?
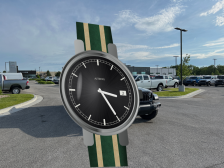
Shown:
3 h 25 min
